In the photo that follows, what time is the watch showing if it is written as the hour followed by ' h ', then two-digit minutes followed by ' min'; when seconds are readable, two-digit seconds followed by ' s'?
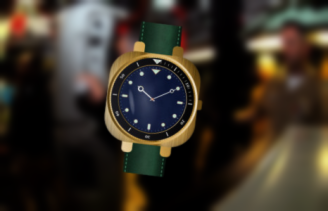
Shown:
10 h 10 min
